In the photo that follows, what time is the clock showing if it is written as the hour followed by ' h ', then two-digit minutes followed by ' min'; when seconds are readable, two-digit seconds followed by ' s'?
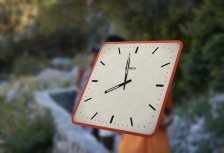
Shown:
7 h 58 min
